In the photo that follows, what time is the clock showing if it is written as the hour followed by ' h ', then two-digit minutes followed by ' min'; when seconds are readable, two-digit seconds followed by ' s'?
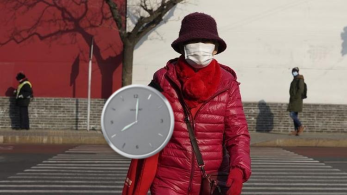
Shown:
8 h 01 min
